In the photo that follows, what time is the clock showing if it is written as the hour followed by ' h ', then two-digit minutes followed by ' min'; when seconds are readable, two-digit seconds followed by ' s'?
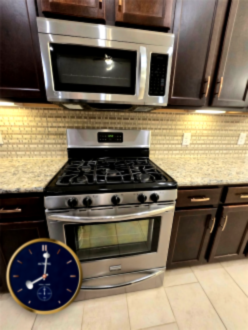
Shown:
8 h 01 min
